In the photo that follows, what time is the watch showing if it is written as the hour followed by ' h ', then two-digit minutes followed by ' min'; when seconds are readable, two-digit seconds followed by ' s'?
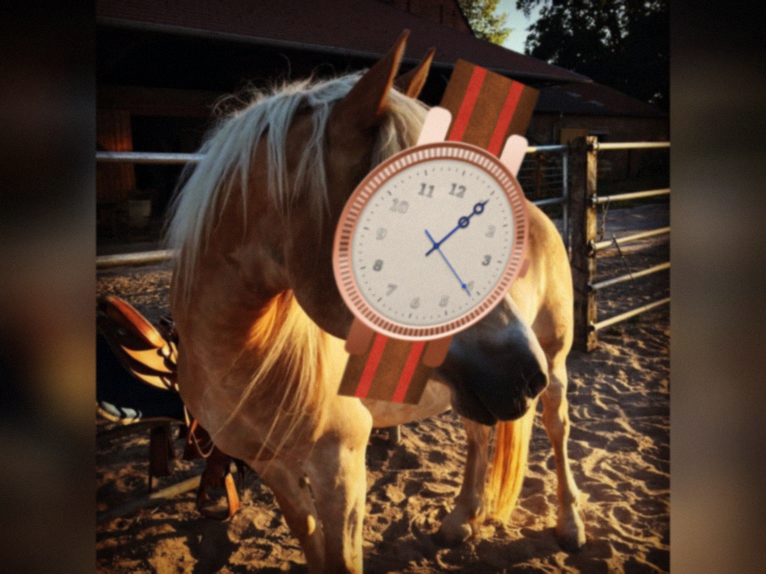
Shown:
1 h 05 min 21 s
